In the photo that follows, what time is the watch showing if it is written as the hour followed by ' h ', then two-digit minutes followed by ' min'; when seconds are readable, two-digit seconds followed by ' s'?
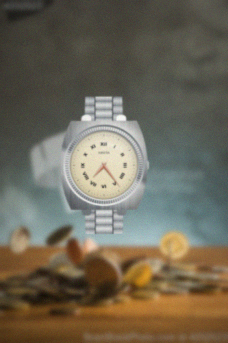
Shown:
7 h 24 min
